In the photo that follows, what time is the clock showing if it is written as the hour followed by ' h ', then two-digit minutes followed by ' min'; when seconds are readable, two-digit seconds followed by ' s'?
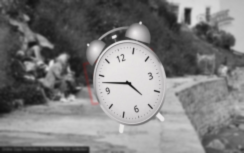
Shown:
4 h 48 min
